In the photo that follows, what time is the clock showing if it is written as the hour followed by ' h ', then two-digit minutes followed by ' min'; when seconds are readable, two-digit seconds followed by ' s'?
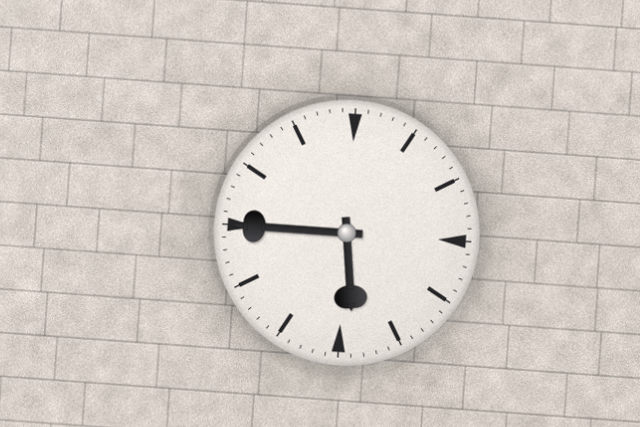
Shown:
5 h 45 min
